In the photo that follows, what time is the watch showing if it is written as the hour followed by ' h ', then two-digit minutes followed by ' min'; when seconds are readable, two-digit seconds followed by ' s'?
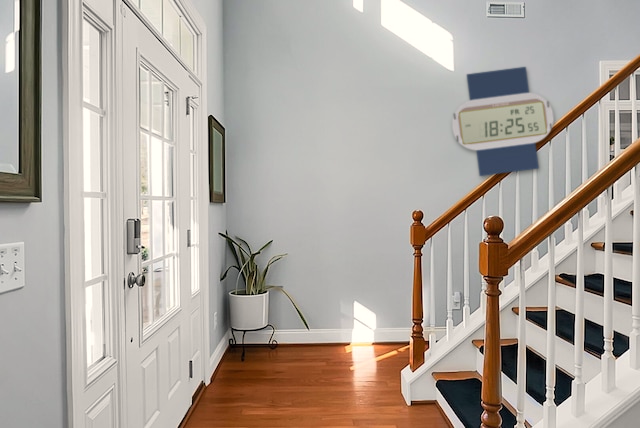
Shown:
18 h 25 min
